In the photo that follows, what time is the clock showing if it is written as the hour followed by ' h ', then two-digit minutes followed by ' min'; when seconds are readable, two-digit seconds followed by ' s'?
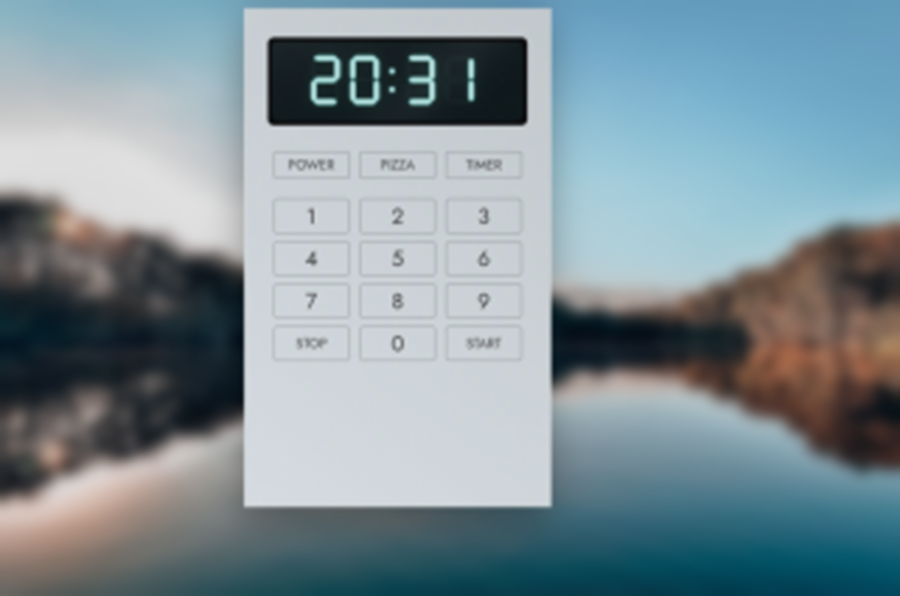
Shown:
20 h 31 min
